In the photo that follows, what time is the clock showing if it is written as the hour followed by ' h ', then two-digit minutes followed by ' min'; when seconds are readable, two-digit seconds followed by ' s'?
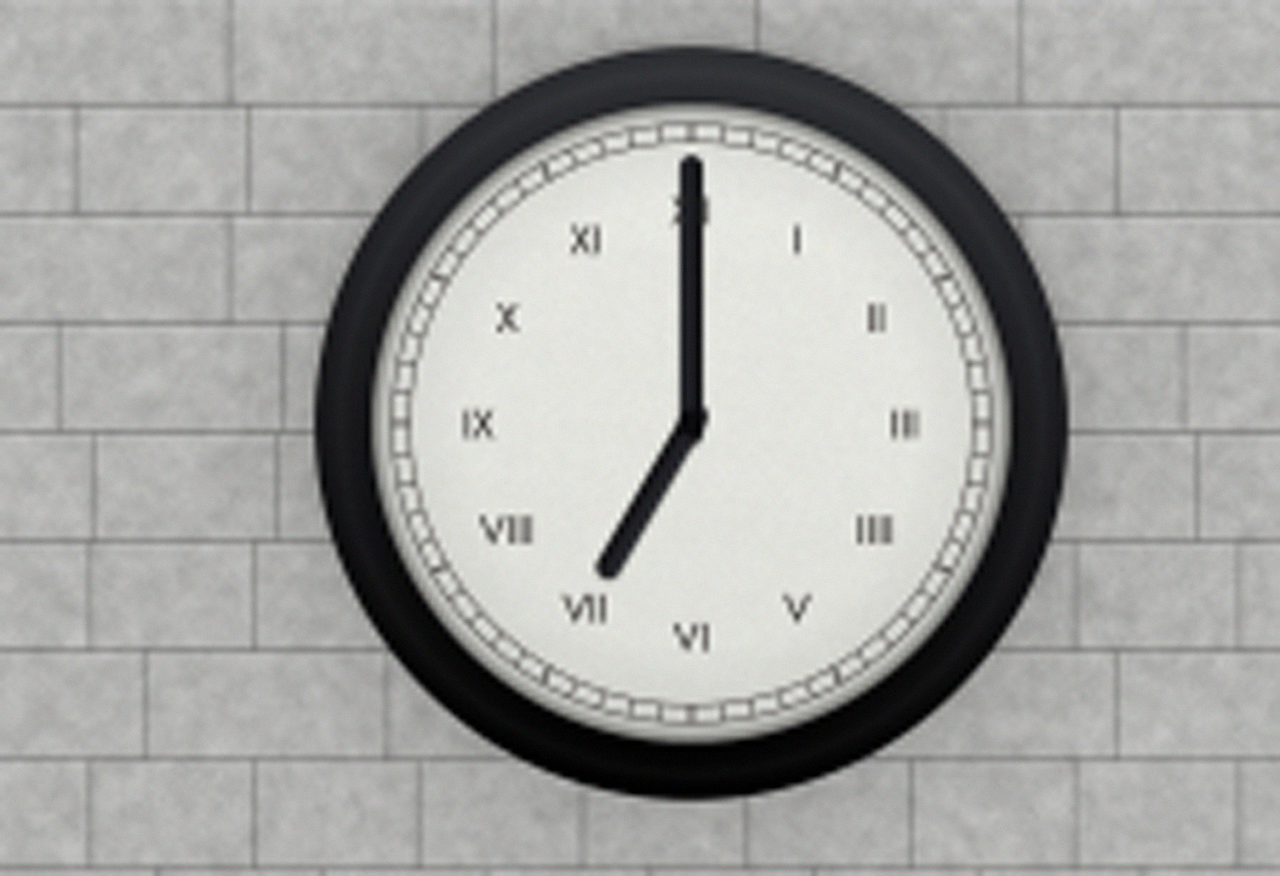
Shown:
7 h 00 min
